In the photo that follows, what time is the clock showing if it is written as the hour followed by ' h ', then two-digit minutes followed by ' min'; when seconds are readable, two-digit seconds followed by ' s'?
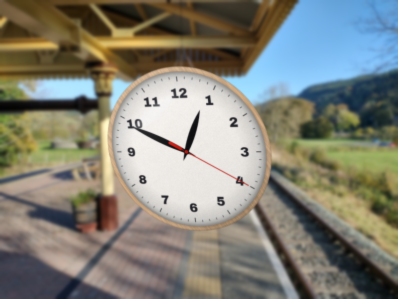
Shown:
12 h 49 min 20 s
